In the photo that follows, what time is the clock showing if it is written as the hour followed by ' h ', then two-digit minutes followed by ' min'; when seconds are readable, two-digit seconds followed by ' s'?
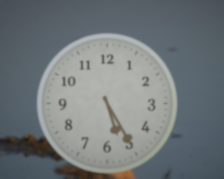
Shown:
5 h 25 min
